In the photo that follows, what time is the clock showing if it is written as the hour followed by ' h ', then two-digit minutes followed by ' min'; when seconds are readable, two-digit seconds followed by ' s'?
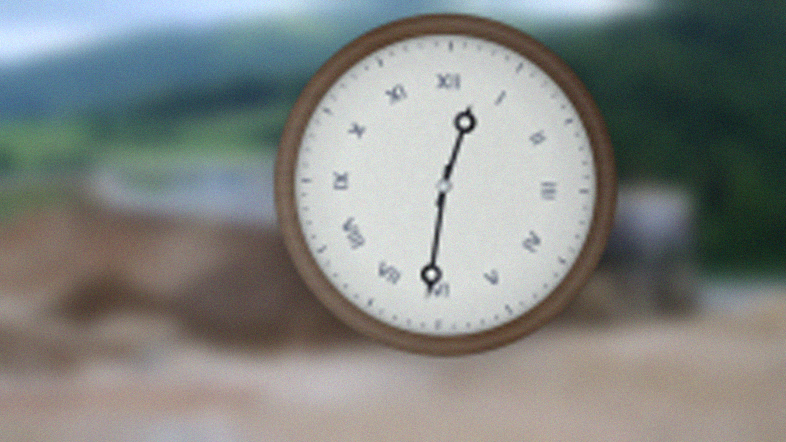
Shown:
12 h 31 min
